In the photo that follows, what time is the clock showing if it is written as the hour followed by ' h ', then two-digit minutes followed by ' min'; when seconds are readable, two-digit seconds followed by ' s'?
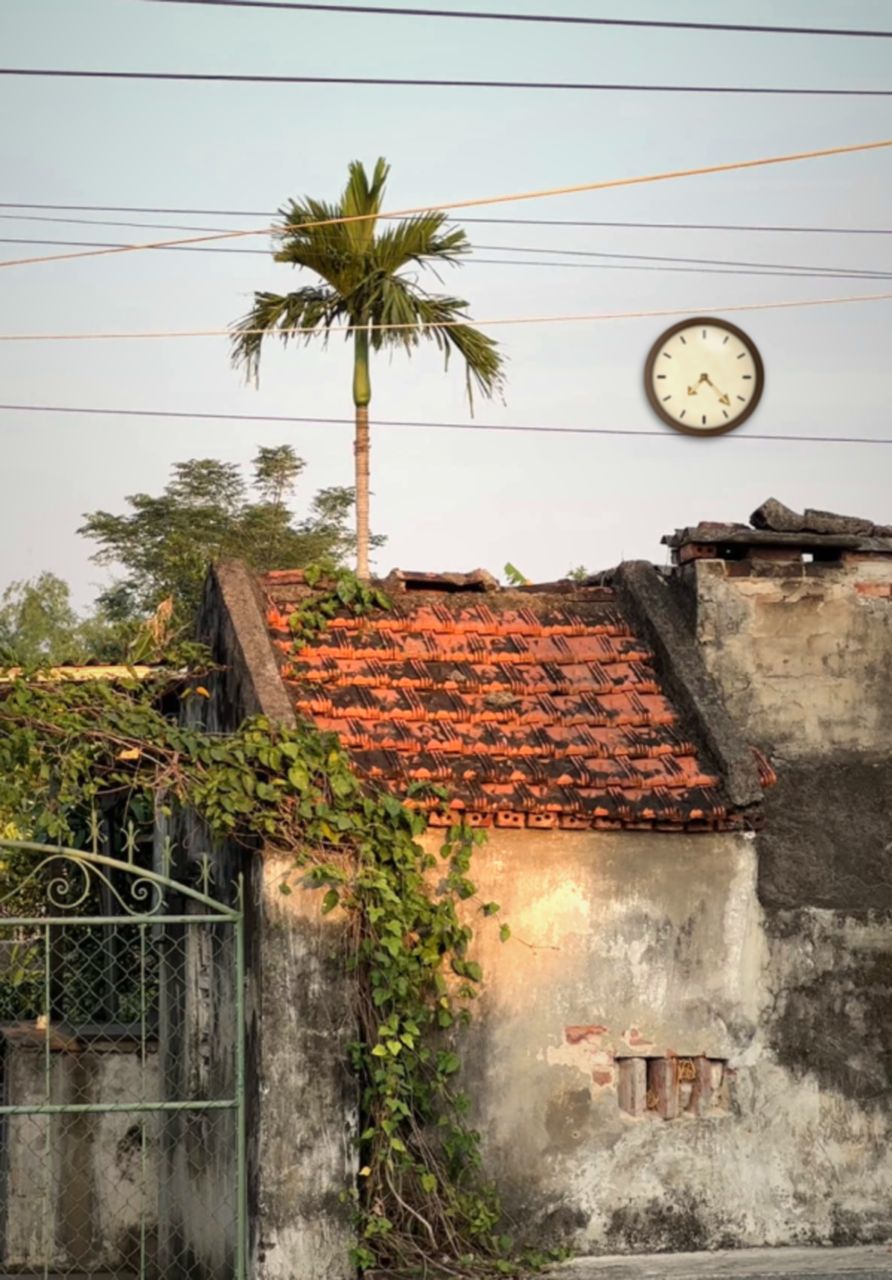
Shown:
7 h 23 min
